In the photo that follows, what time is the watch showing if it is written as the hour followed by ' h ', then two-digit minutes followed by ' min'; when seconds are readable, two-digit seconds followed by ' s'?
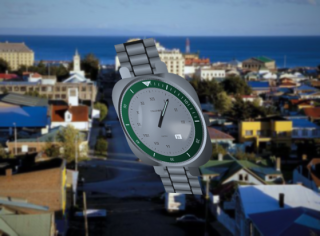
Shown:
1 h 06 min
